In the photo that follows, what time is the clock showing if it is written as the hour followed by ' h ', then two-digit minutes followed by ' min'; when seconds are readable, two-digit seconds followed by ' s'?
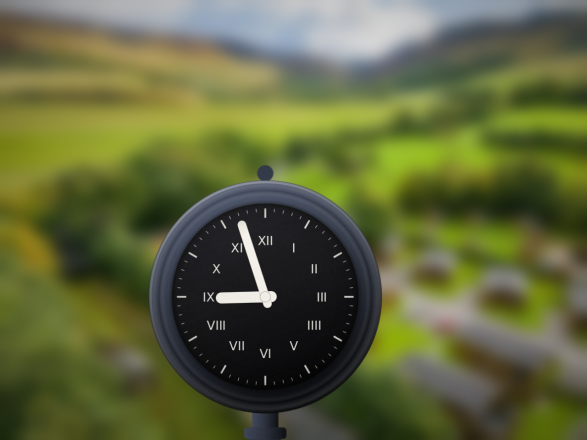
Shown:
8 h 57 min
